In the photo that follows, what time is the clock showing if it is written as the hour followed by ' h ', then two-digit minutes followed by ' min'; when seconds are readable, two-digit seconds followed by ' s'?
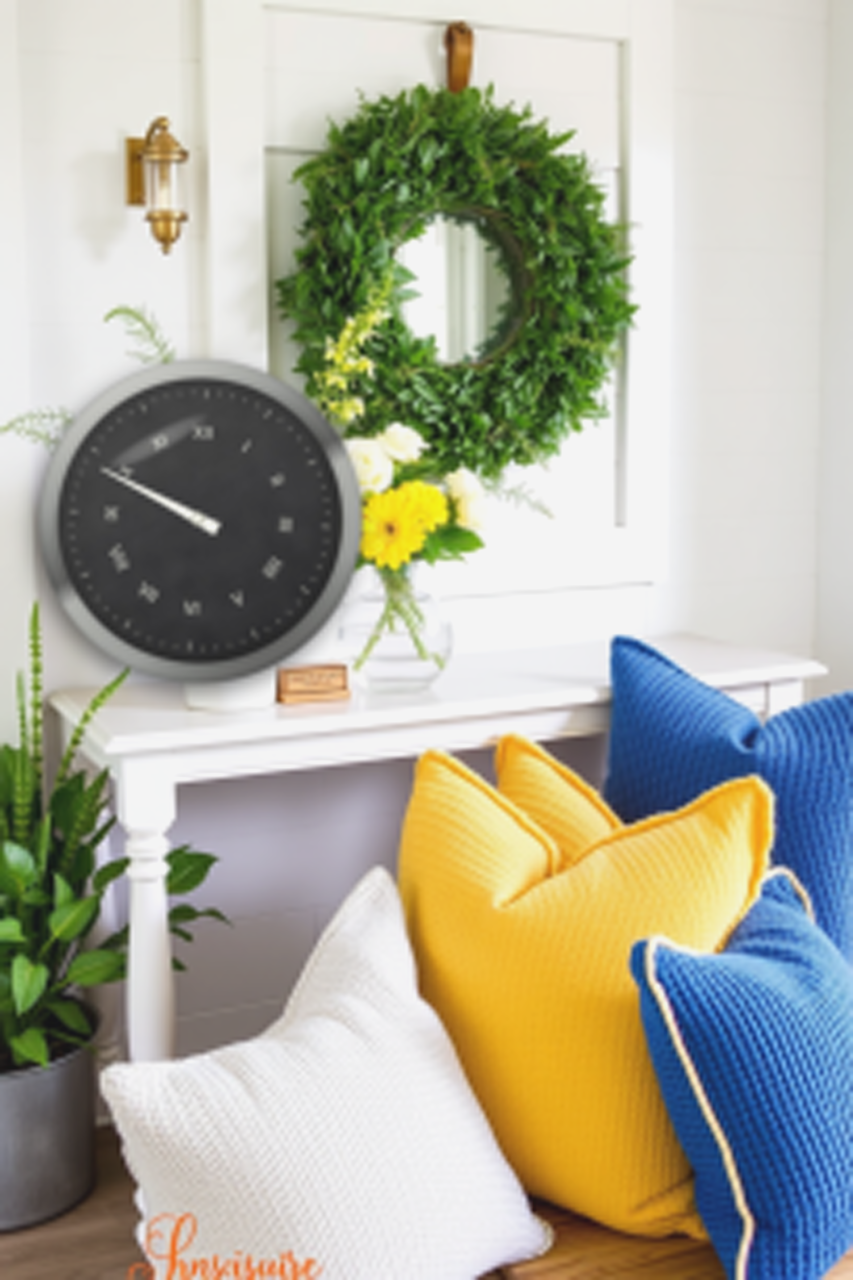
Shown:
9 h 49 min
